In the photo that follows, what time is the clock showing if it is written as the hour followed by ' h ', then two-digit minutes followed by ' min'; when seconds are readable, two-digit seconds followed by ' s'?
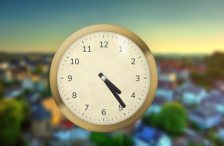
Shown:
4 h 24 min
